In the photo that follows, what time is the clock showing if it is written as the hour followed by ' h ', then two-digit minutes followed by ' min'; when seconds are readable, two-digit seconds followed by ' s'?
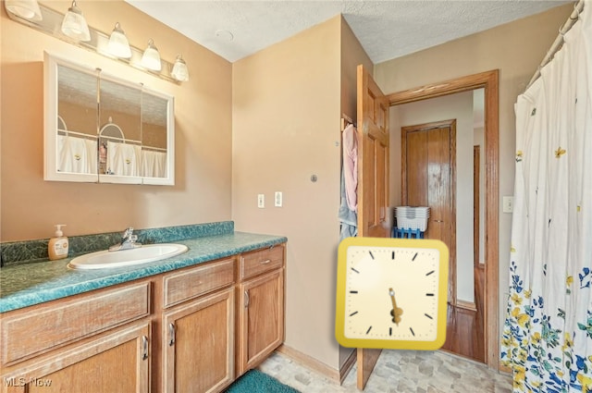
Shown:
5 h 28 min
